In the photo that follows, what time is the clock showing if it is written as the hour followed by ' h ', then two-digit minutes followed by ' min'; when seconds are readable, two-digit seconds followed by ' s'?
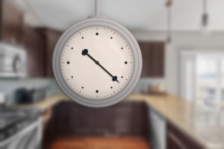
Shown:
10 h 22 min
